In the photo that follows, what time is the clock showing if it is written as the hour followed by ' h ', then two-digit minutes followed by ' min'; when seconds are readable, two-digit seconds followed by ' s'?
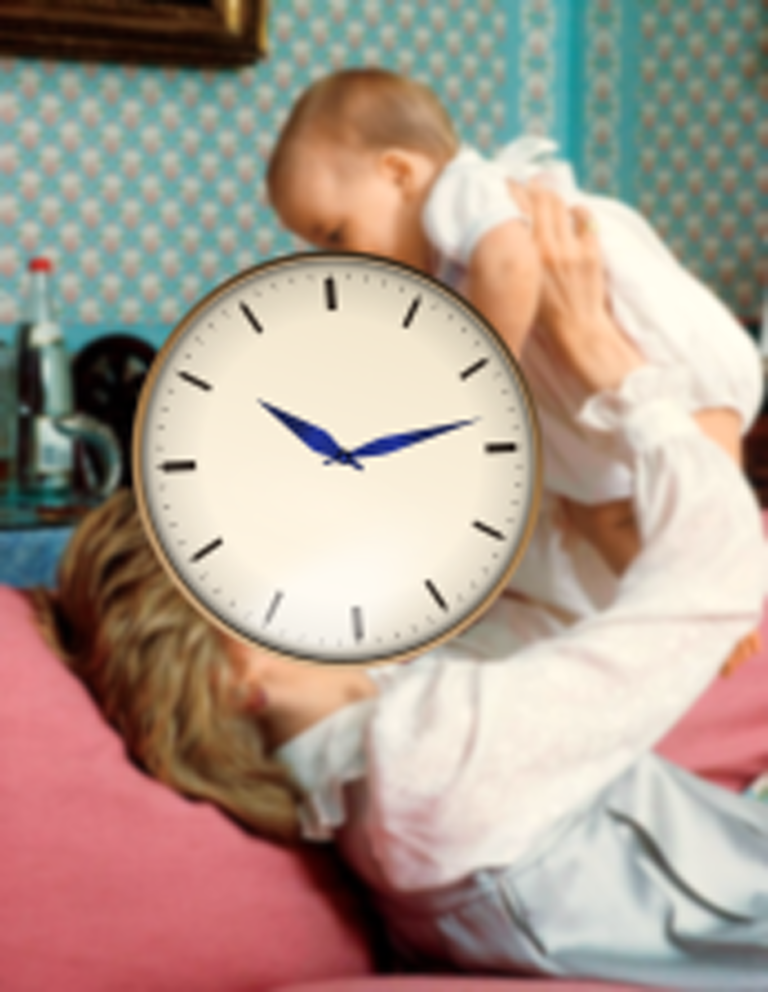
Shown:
10 h 13 min
